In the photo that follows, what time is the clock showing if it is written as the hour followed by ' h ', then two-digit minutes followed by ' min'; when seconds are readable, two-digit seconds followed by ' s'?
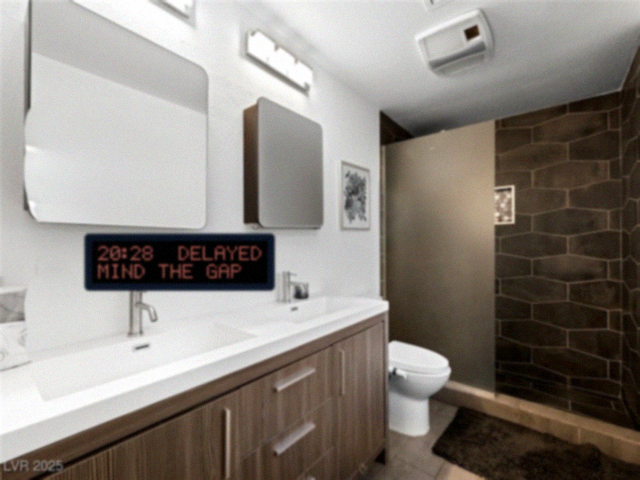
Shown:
20 h 28 min
